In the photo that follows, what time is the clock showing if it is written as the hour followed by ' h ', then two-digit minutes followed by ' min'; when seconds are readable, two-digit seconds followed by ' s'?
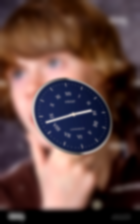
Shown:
2 h 43 min
